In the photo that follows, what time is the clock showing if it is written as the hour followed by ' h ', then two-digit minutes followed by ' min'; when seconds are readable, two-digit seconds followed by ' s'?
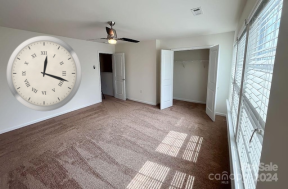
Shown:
12 h 18 min
